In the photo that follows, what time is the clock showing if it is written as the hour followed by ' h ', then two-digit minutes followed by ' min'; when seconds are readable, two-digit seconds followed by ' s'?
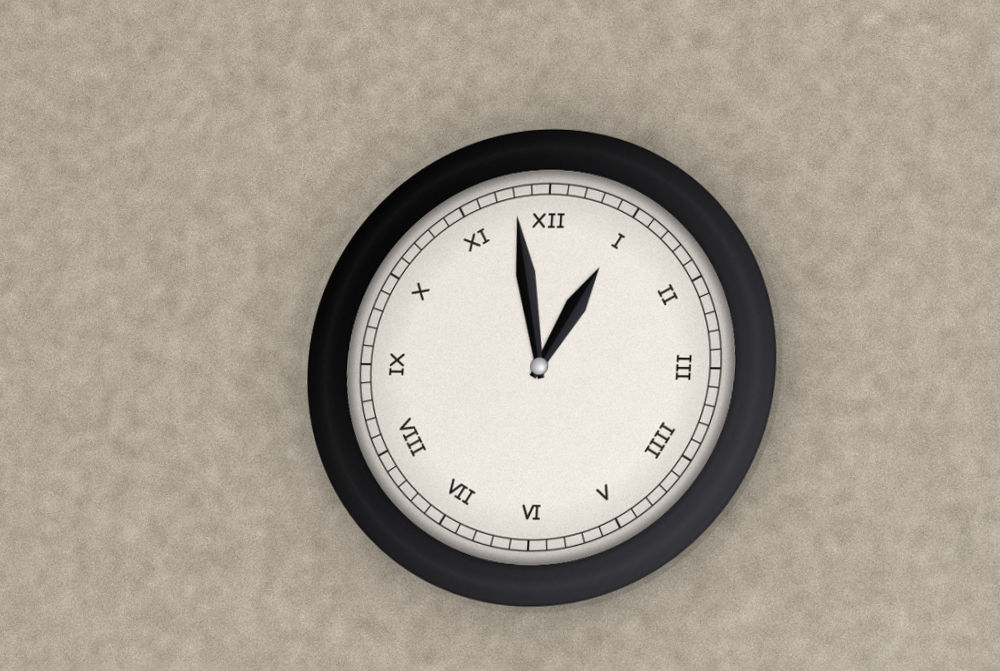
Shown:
12 h 58 min
